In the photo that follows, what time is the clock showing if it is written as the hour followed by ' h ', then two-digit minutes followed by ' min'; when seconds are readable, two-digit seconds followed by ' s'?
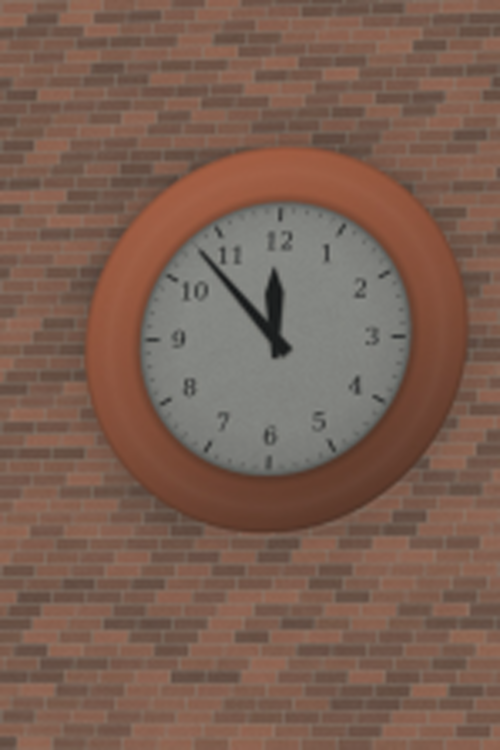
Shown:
11 h 53 min
